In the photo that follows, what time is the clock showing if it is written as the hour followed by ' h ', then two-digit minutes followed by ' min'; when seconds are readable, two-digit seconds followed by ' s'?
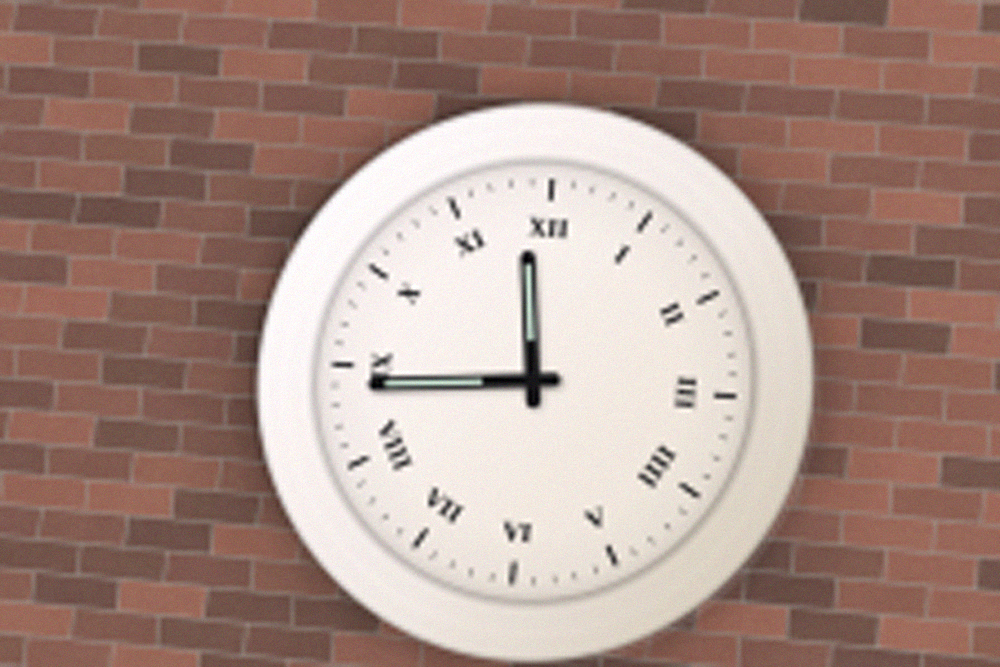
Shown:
11 h 44 min
